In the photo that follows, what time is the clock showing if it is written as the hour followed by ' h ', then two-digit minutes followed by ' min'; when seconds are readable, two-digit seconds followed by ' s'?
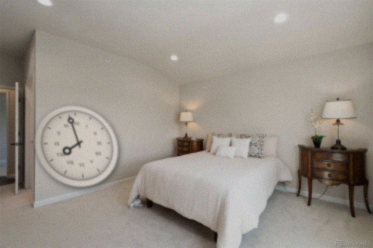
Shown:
7 h 58 min
